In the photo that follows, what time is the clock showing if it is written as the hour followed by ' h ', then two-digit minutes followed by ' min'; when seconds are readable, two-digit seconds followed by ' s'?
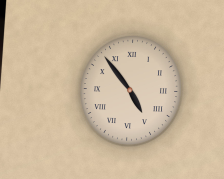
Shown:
4 h 53 min
